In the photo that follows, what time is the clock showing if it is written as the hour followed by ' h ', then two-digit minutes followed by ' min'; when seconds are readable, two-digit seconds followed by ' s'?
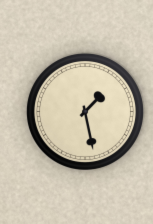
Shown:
1 h 28 min
